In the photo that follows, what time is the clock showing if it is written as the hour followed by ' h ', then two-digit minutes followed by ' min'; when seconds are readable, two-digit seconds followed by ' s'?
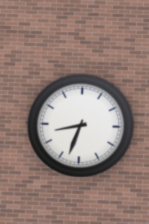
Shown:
8 h 33 min
